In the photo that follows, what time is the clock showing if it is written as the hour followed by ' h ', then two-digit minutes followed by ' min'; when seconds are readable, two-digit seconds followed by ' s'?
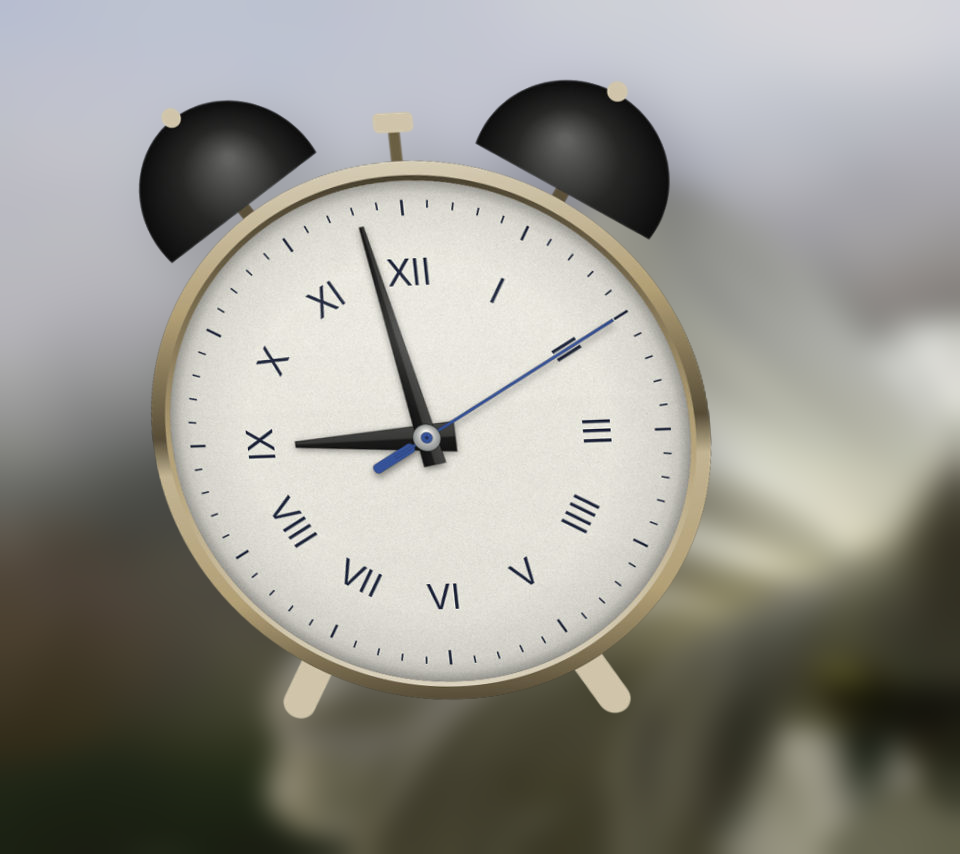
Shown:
8 h 58 min 10 s
